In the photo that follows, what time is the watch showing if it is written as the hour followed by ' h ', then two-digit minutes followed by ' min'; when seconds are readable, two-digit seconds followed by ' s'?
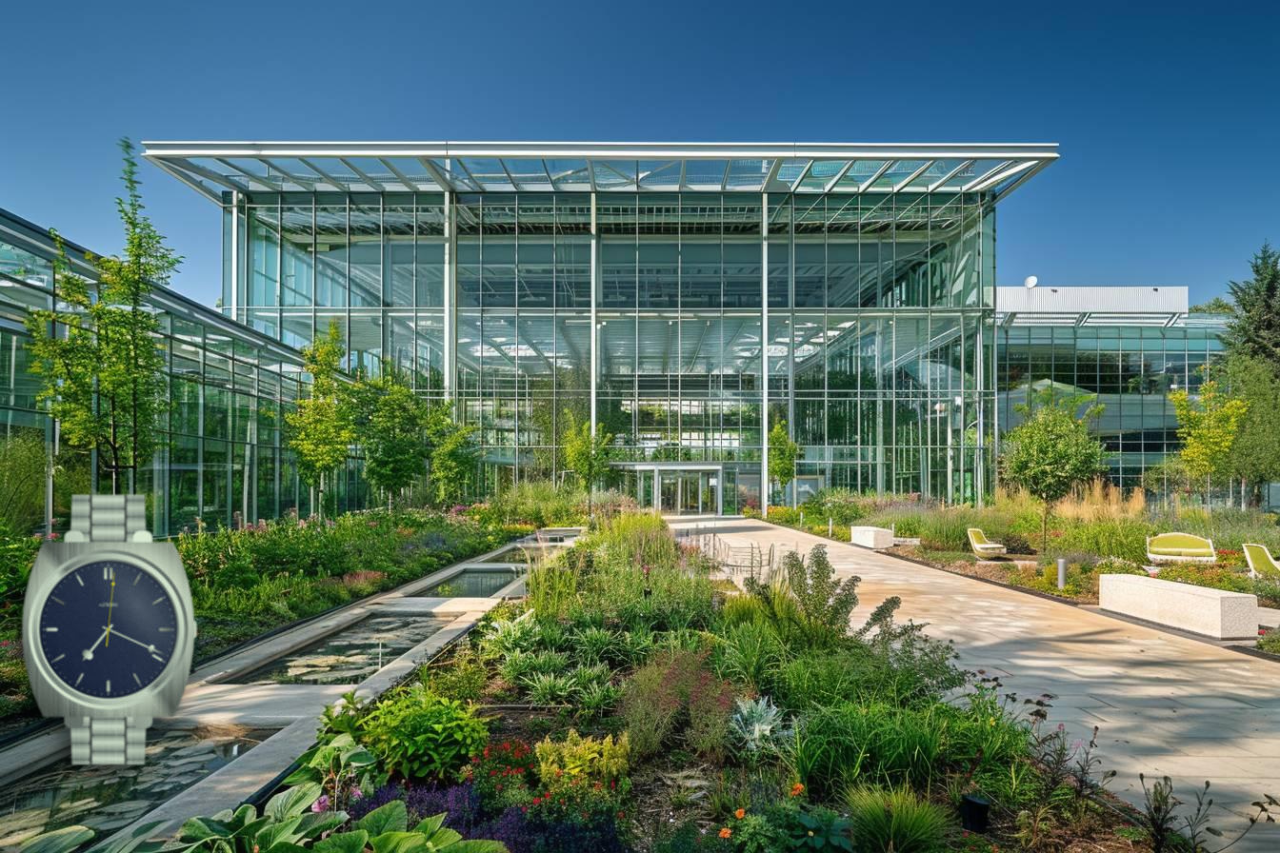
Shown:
7 h 19 min 01 s
